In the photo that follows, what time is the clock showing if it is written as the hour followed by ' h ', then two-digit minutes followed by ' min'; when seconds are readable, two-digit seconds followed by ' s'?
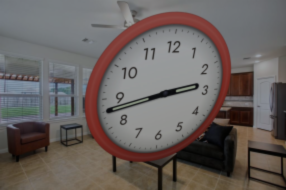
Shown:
2 h 43 min
